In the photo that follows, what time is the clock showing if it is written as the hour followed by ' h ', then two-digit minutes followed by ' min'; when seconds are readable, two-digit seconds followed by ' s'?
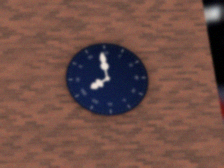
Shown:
7 h 59 min
